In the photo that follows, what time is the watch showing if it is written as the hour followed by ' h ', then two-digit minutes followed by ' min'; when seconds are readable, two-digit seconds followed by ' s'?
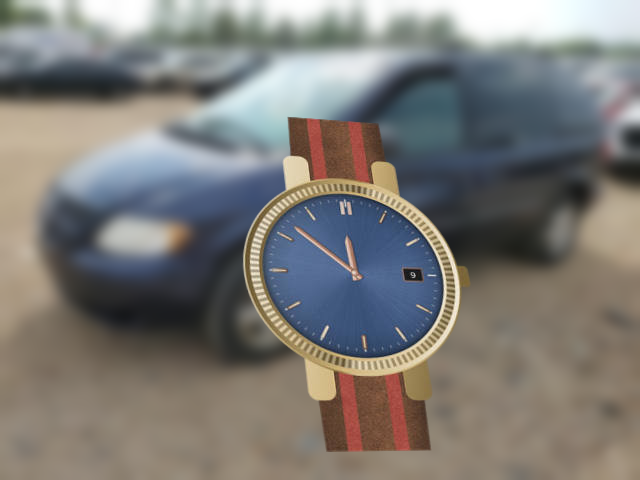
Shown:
11 h 52 min
